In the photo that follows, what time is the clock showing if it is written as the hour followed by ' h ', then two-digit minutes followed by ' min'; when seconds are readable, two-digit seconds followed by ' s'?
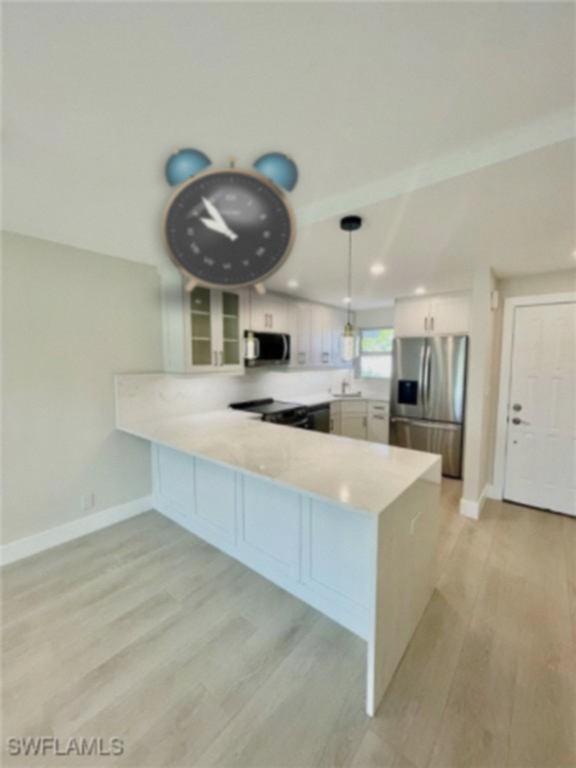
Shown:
9 h 54 min
